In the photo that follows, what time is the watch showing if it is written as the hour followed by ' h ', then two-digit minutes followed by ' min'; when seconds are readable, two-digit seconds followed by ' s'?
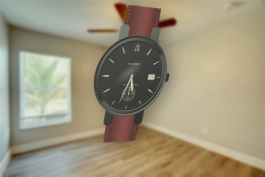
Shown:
5 h 33 min
